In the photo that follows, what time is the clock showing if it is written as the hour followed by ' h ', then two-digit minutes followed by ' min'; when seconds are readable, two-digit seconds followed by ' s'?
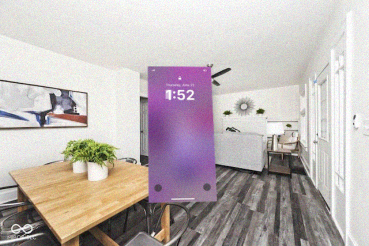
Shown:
1 h 52 min
